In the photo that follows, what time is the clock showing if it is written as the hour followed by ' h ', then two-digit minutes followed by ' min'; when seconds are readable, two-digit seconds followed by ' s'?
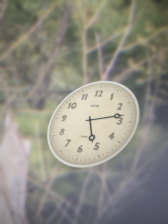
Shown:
5 h 13 min
